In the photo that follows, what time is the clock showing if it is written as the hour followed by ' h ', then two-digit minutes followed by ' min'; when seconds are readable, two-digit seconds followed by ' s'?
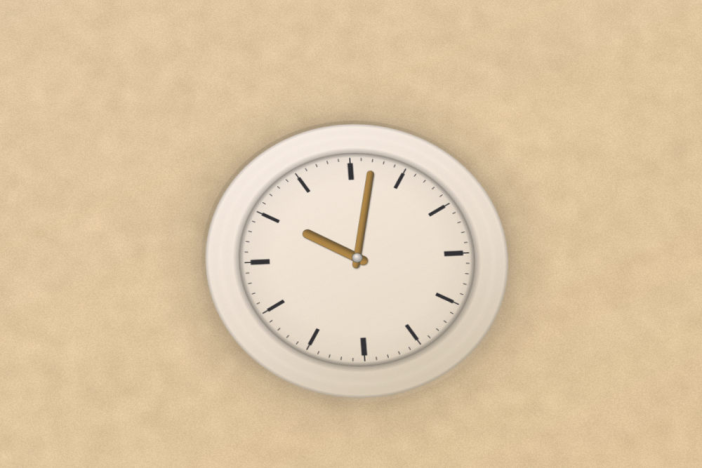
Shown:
10 h 02 min
